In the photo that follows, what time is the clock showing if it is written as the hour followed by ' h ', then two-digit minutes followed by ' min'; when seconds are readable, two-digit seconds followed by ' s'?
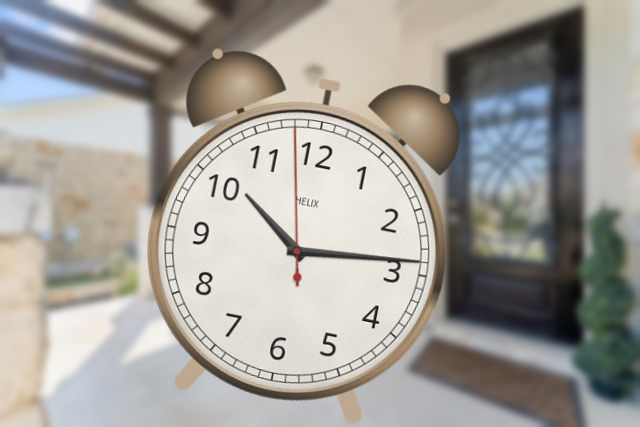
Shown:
10 h 13 min 58 s
